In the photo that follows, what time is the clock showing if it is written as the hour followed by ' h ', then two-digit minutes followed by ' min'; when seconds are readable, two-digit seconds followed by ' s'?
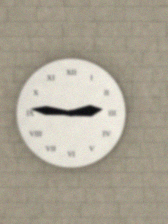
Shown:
2 h 46 min
